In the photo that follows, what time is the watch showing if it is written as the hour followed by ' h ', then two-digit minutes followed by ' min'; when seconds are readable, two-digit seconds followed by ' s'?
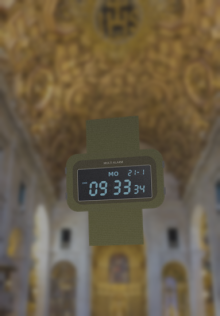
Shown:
9 h 33 min 34 s
